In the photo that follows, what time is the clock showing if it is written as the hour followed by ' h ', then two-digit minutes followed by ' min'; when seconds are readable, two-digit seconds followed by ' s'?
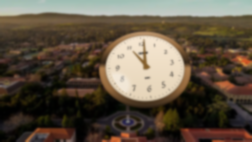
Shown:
11 h 01 min
